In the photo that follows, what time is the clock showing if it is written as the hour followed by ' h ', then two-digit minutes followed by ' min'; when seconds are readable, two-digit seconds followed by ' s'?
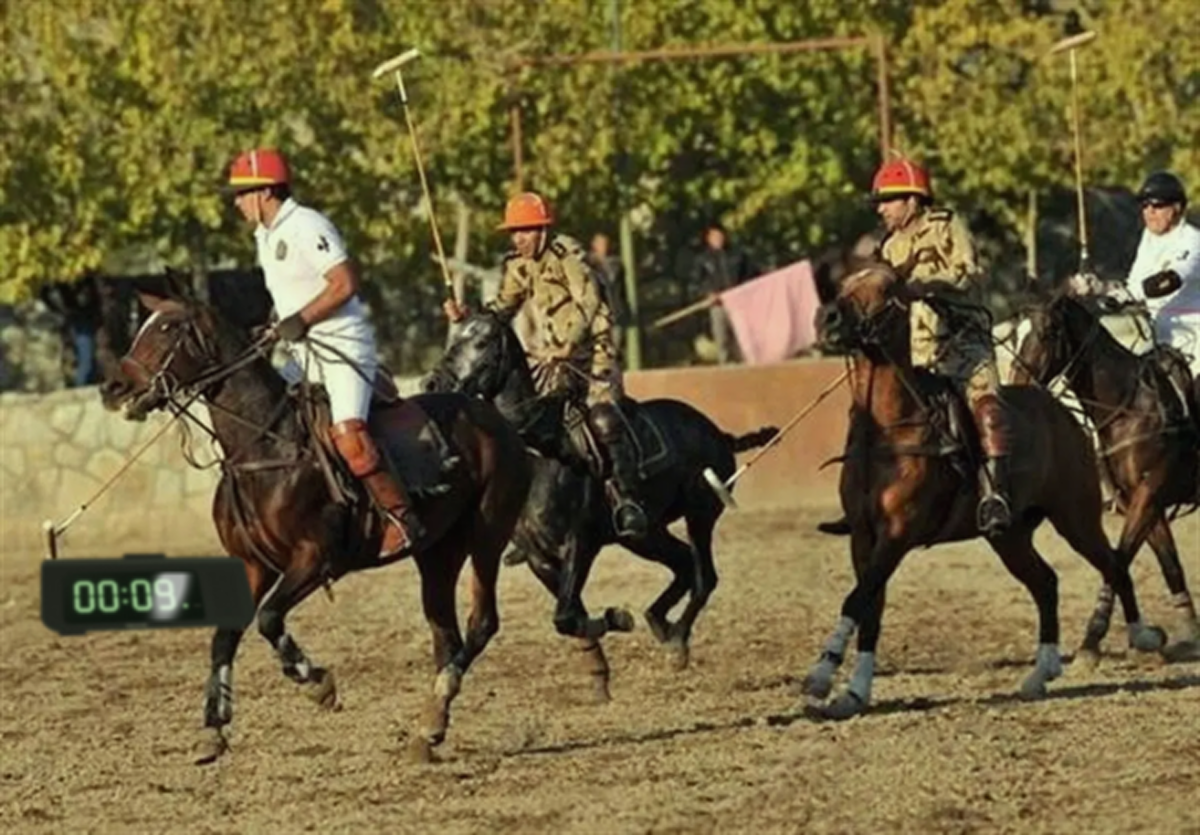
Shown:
0 h 09 min
